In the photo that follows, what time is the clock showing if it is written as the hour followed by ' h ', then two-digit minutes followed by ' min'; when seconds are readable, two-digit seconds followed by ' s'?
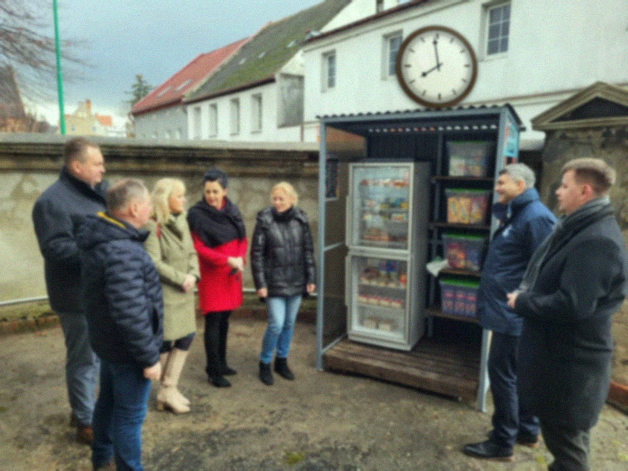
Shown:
7 h 59 min
